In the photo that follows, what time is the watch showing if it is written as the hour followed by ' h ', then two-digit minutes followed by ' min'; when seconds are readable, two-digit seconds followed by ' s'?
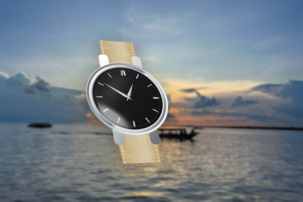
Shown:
12 h 51 min
